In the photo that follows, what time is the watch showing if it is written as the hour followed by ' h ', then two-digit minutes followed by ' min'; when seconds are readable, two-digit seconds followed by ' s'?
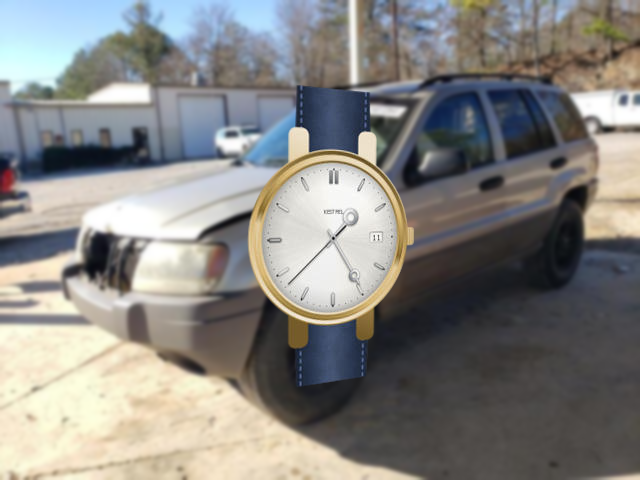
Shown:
1 h 24 min 38 s
